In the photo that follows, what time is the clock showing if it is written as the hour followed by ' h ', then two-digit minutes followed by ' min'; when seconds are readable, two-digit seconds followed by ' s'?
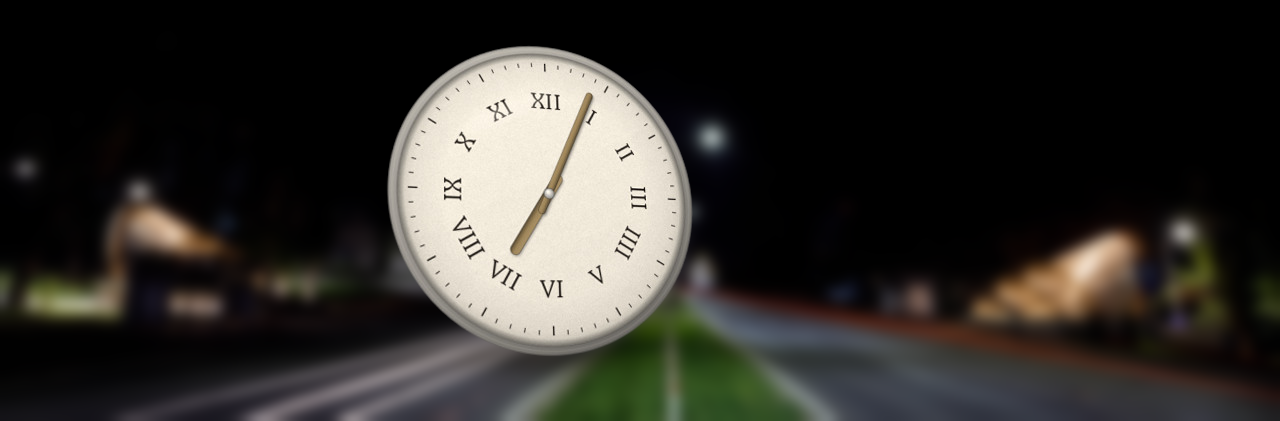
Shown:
7 h 04 min
